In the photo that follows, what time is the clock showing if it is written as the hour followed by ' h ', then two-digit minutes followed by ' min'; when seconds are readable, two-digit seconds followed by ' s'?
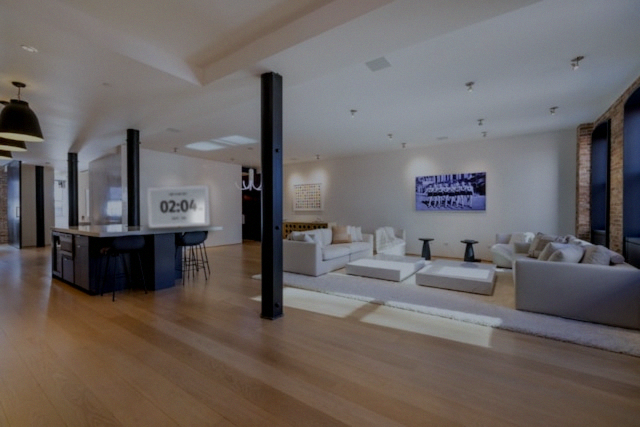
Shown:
2 h 04 min
